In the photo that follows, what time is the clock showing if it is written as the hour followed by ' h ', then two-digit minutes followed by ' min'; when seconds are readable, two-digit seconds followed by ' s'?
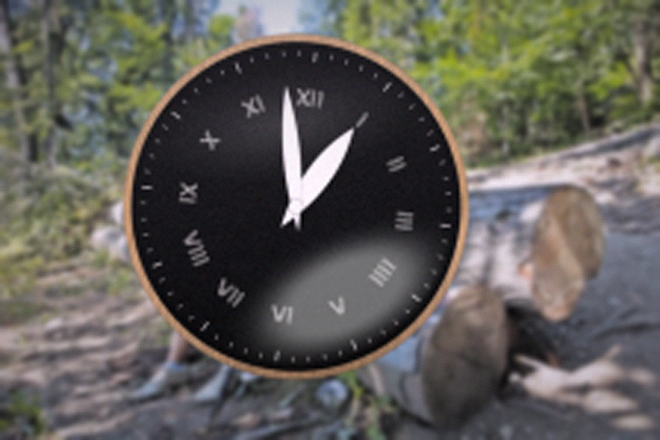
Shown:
12 h 58 min
